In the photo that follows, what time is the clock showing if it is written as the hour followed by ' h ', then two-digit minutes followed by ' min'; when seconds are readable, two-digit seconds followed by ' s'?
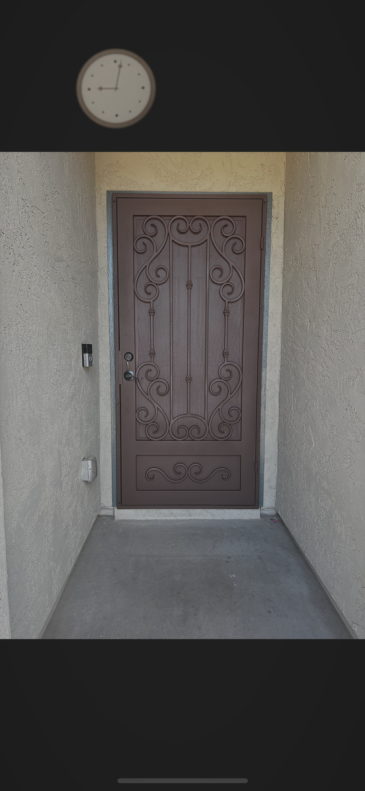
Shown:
9 h 02 min
